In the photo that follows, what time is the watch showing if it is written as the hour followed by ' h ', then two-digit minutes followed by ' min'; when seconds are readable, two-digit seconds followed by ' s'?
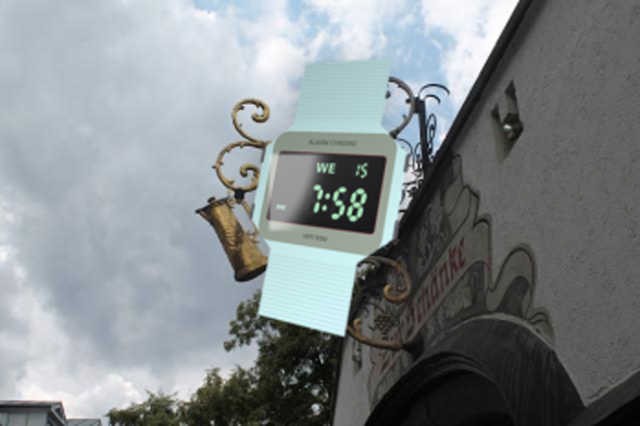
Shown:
7 h 58 min
